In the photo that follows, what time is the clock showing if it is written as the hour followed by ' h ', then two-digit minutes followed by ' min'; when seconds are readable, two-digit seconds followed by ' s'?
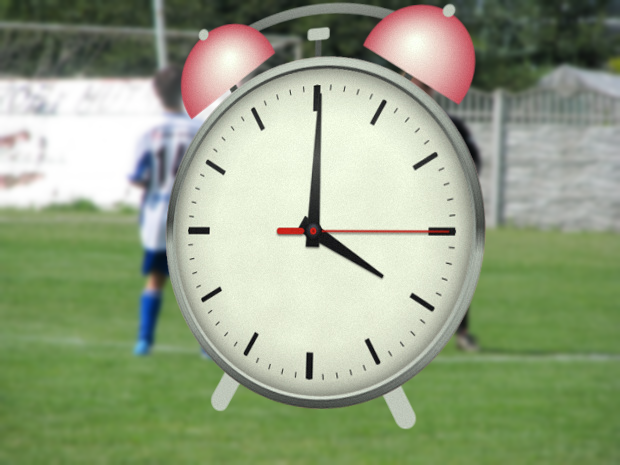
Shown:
4 h 00 min 15 s
